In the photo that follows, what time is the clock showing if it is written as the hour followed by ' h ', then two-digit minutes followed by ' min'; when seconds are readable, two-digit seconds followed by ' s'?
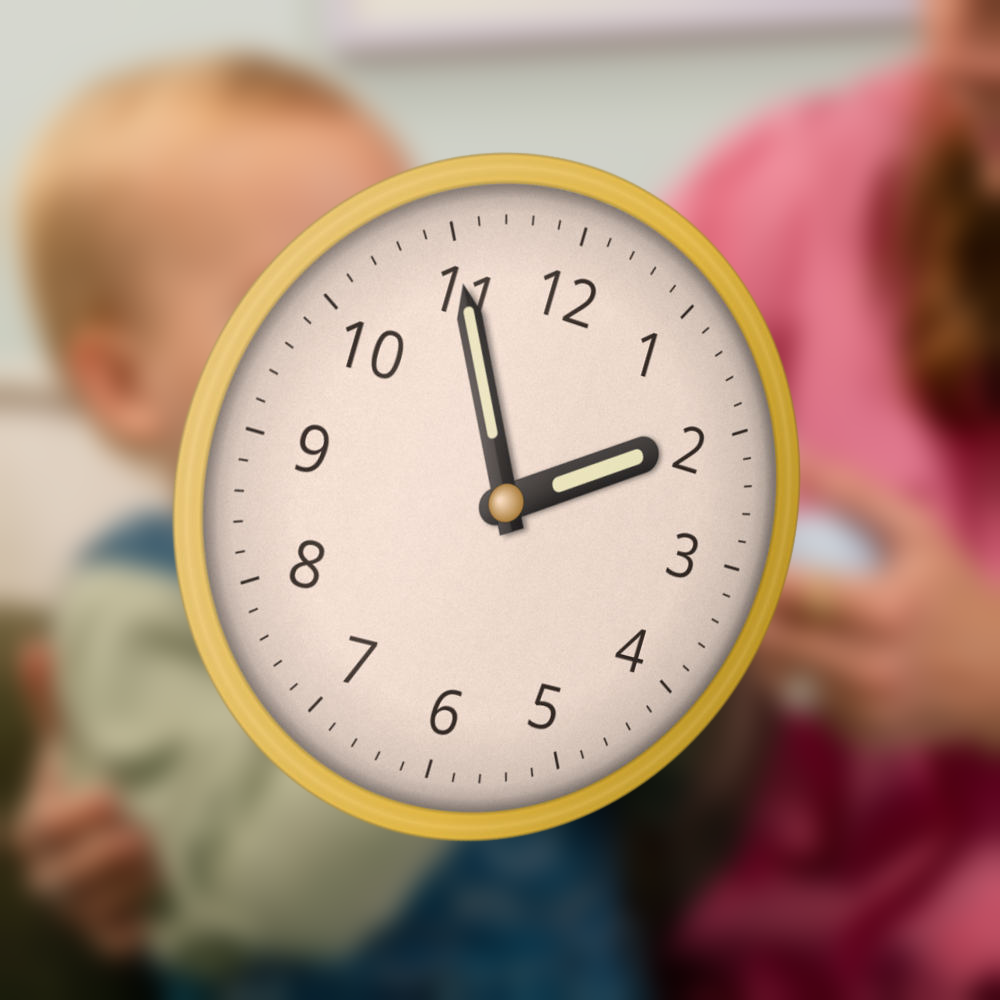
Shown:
1 h 55 min
